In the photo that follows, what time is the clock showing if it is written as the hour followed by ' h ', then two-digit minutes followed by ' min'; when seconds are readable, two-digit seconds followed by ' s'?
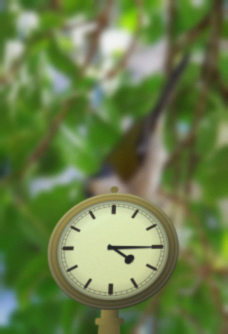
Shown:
4 h 15 min
